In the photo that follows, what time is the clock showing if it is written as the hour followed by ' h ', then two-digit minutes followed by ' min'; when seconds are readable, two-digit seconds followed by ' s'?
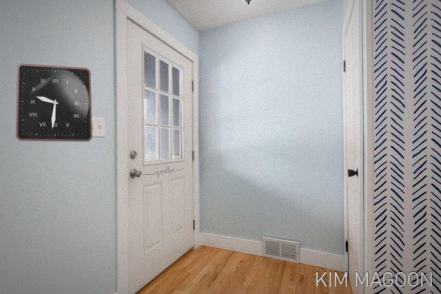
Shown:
9 h 31 min
